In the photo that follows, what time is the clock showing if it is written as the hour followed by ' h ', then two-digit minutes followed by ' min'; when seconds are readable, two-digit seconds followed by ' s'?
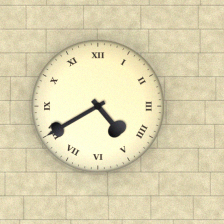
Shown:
4 h 40 min
